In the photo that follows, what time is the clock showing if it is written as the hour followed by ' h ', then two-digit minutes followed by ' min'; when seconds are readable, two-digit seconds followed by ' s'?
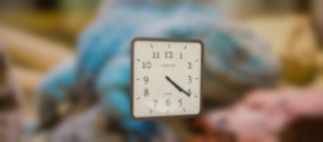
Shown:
4 h 21 min
